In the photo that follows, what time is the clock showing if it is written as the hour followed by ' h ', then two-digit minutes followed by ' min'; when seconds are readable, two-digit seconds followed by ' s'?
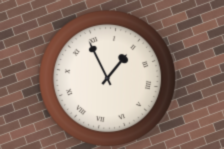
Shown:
1 h 59 min
